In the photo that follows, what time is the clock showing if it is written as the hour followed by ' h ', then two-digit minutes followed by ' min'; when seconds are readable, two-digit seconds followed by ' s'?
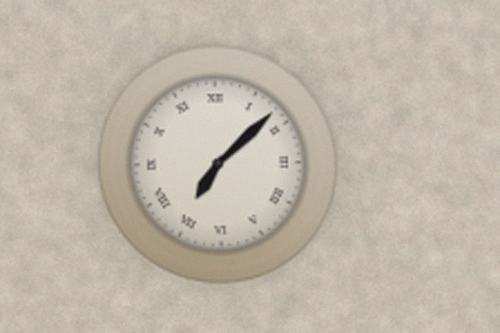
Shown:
7 h 08 min
